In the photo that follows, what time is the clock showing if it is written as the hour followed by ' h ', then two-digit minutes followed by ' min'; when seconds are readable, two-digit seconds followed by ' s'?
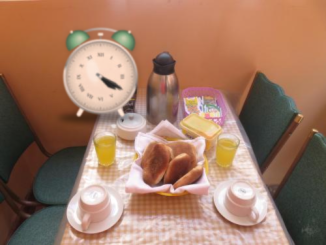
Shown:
4 h 20 min
